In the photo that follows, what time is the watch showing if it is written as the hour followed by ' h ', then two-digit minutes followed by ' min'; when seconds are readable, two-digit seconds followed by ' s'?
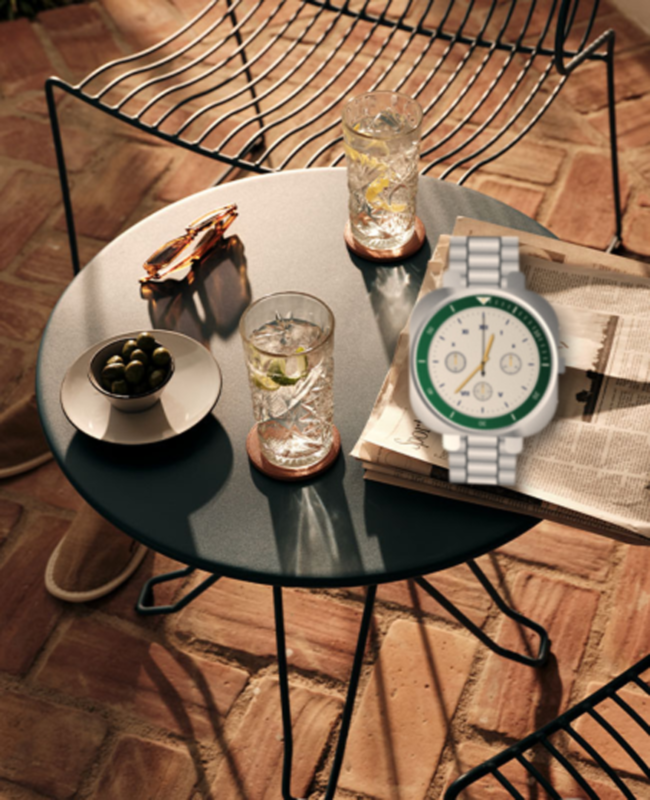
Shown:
12 h 37 min
